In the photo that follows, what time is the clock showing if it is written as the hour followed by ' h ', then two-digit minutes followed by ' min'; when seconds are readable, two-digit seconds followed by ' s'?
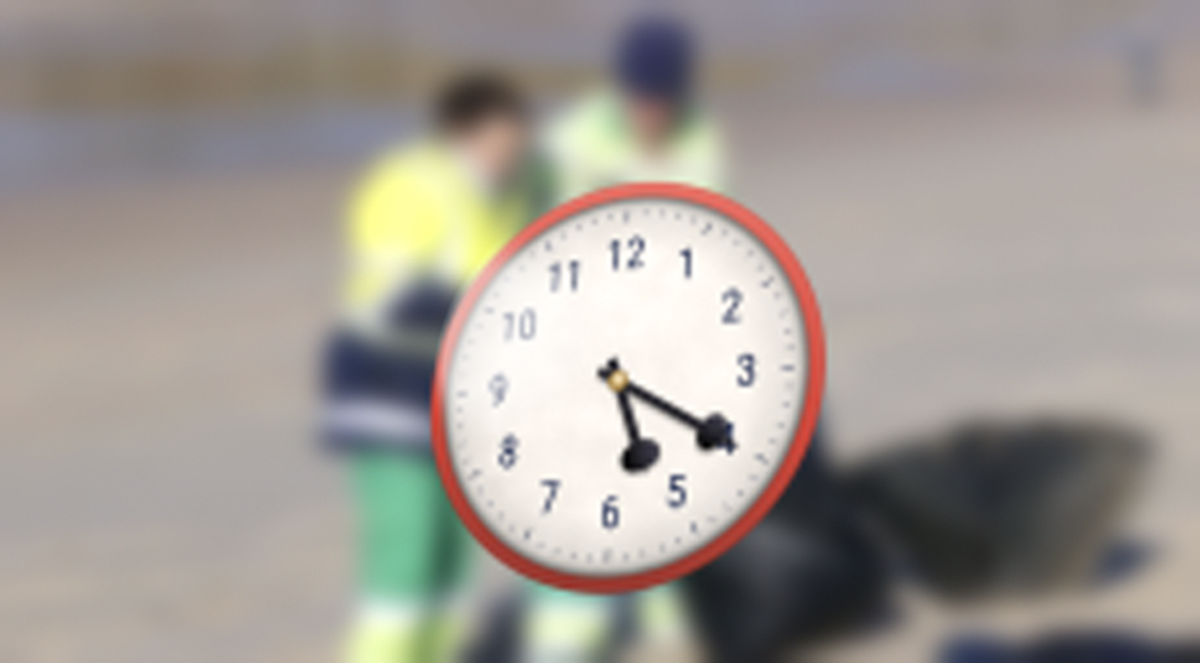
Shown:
5 h 20 min
